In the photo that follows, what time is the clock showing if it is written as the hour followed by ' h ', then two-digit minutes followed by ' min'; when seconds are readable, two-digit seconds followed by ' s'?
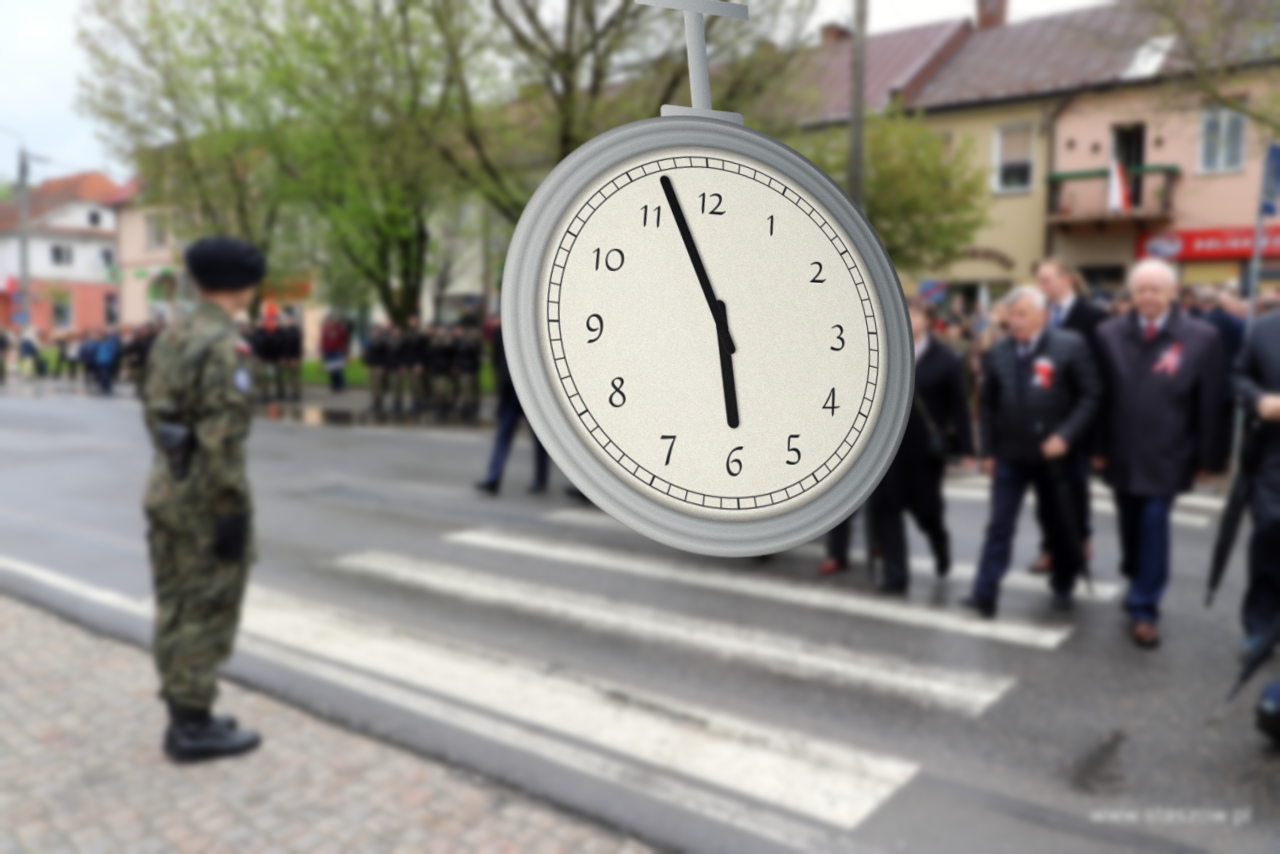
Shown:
5 h 57 min
